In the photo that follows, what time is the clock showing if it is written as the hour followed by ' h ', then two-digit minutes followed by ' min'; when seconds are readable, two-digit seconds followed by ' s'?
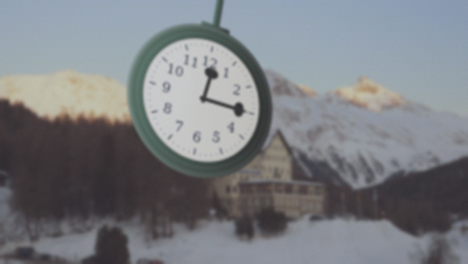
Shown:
12 h 15 min
